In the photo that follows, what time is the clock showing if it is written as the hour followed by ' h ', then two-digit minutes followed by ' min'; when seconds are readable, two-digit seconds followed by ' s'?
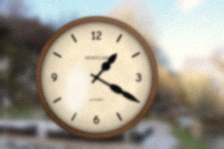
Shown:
1 h 20 min
